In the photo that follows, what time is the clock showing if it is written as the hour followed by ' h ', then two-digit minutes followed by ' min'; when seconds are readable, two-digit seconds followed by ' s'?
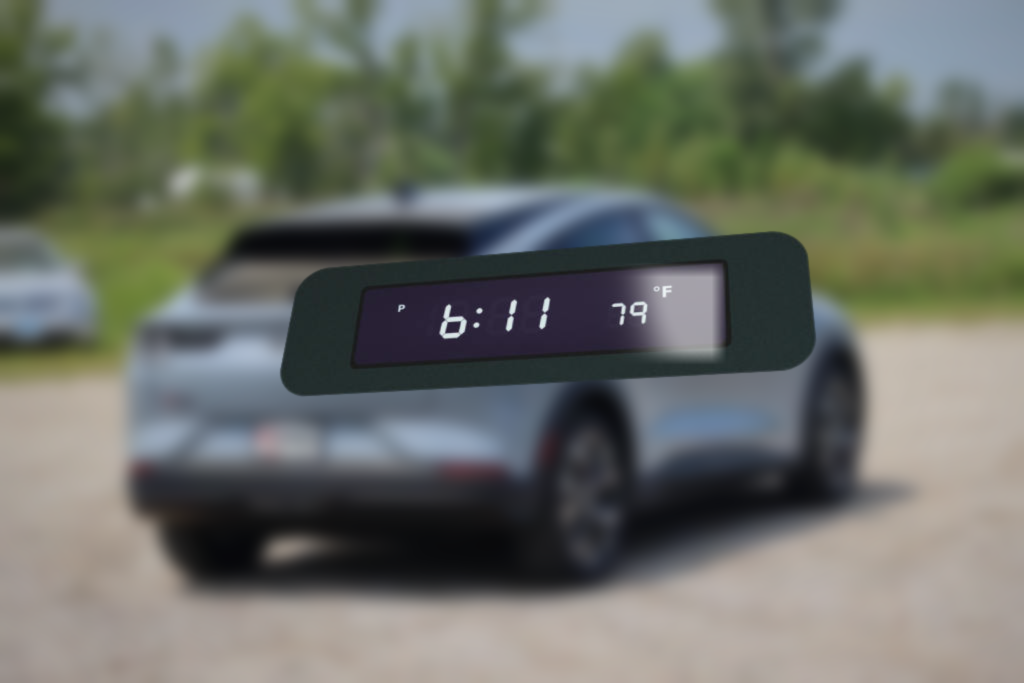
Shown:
6 h 11 min
